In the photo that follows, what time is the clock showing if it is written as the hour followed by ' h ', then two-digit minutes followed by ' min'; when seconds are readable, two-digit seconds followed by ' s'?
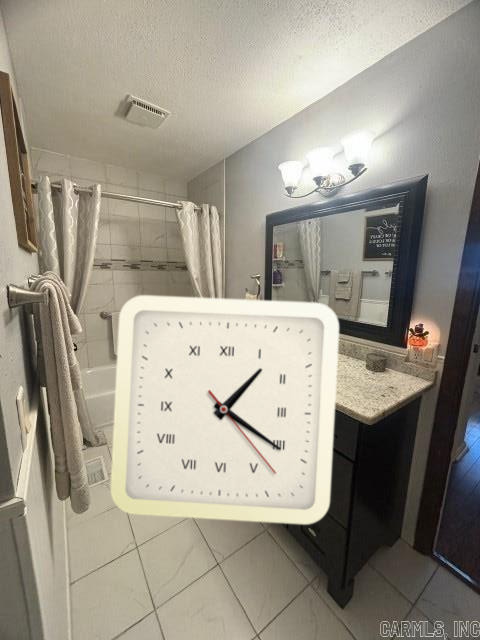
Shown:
1 h 20 min 23 s
